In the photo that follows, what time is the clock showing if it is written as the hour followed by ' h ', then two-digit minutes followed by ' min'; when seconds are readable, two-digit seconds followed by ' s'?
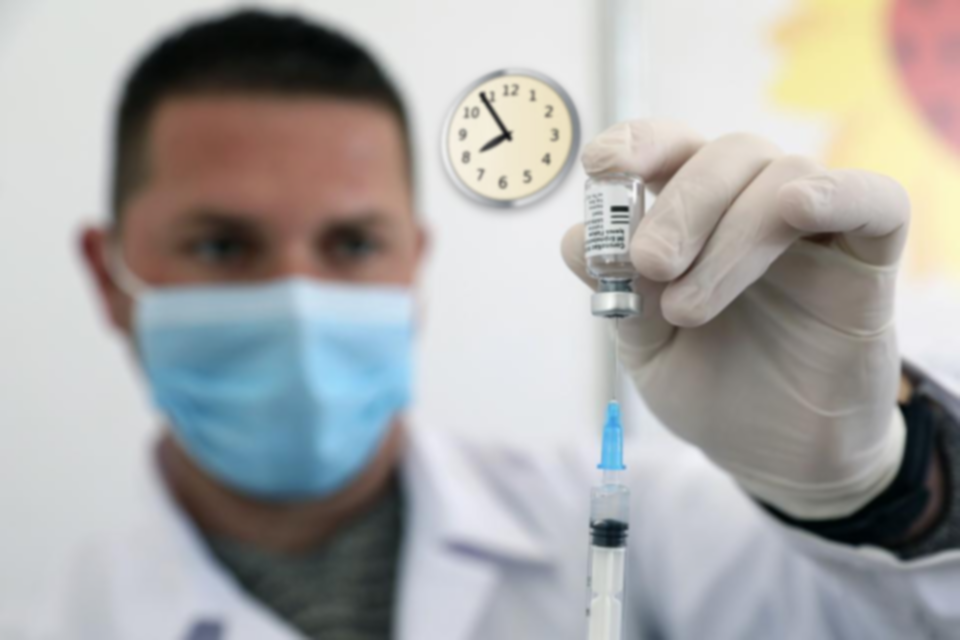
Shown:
7 h 54 min
